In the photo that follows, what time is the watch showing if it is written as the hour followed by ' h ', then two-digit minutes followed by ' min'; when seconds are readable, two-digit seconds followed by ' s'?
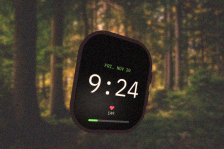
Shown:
9 h 24 min
